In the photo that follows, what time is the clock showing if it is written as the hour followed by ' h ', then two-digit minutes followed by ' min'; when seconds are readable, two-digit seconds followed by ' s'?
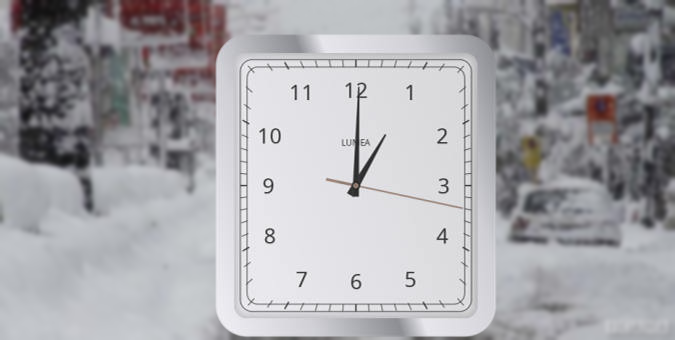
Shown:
1 h 00 min 17 s
